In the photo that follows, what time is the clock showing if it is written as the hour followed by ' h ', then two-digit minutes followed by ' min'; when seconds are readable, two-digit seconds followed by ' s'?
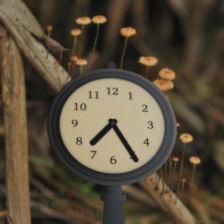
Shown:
7 h 25 min
